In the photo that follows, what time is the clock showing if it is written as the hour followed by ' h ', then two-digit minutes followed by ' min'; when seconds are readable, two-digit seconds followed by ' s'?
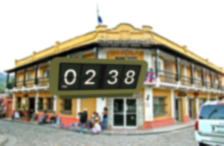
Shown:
2 h 38 min
